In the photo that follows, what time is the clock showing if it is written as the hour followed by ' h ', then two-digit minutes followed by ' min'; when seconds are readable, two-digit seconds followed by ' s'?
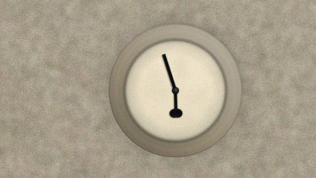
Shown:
5 h 57 min
